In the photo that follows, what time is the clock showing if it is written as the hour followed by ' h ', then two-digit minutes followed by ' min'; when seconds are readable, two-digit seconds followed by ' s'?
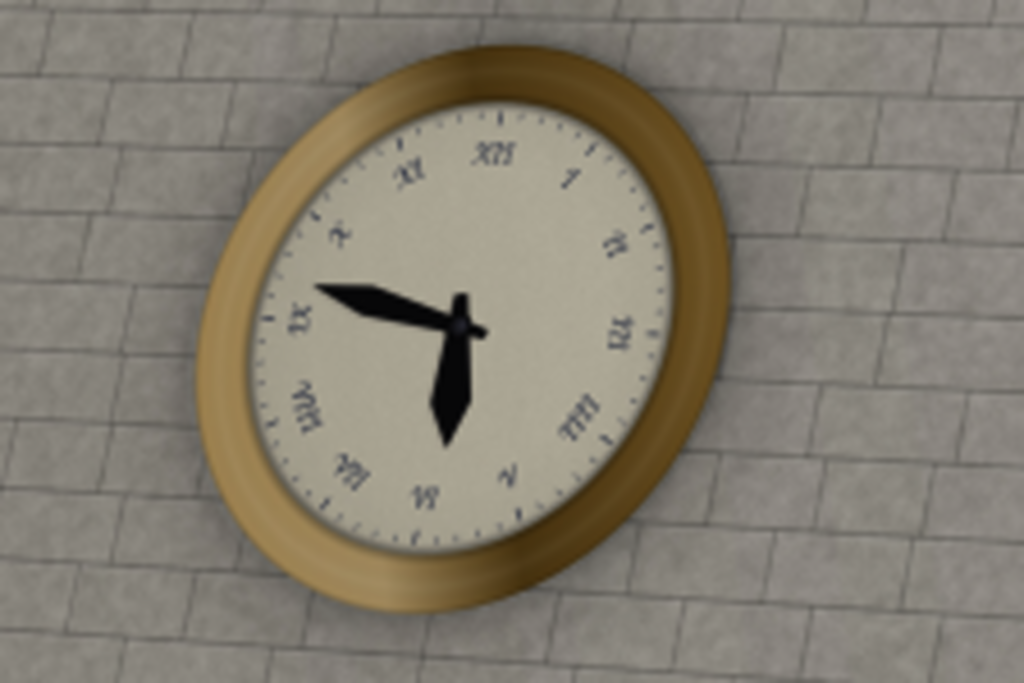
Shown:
5 h 47 min
